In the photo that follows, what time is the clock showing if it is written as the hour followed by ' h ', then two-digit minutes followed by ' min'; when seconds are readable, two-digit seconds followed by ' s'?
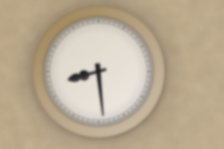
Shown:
8 h 29 min
